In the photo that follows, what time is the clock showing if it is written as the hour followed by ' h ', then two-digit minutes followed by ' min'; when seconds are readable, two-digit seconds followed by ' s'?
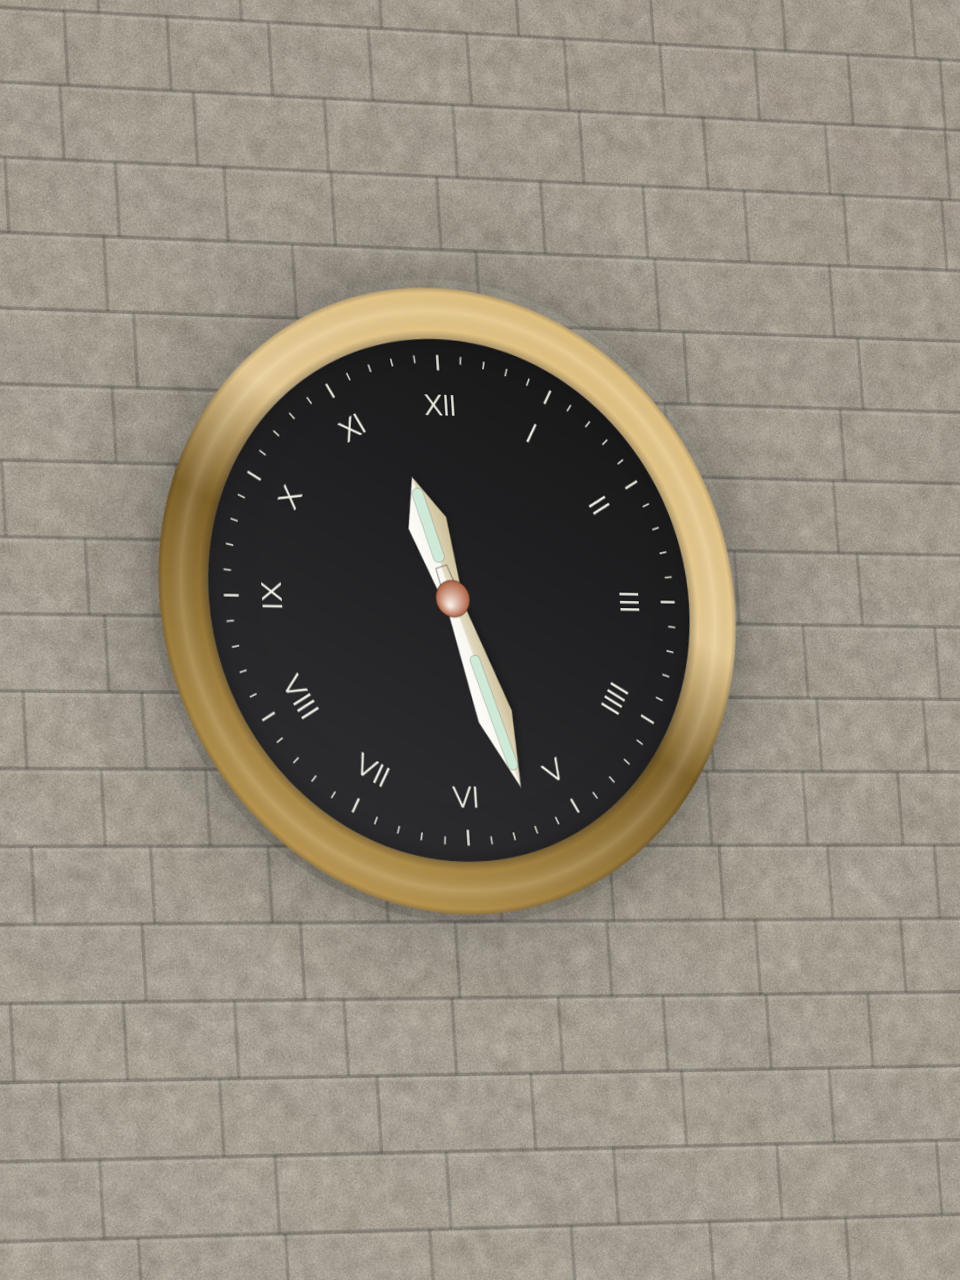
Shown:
11 h 27 min
